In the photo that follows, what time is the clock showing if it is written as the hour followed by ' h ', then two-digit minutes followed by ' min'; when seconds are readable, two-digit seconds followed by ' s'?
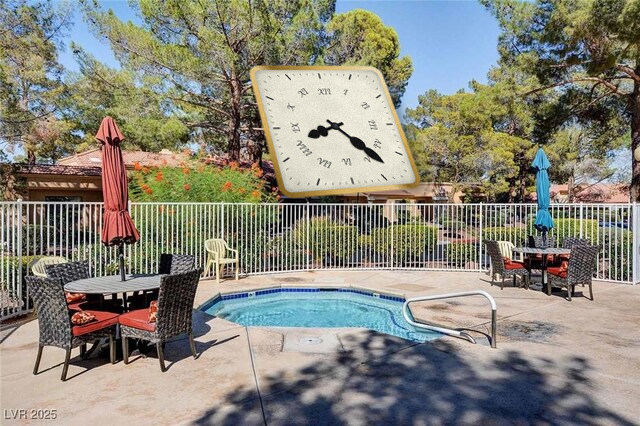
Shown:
8 h 23 min
